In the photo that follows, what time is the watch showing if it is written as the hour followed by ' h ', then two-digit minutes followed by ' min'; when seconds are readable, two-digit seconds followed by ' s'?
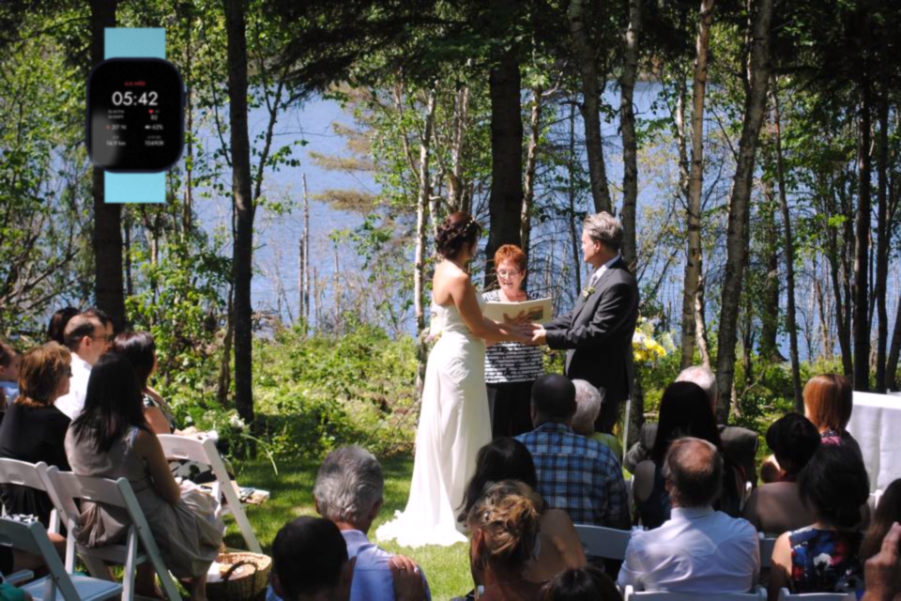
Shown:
5 h 42 min
